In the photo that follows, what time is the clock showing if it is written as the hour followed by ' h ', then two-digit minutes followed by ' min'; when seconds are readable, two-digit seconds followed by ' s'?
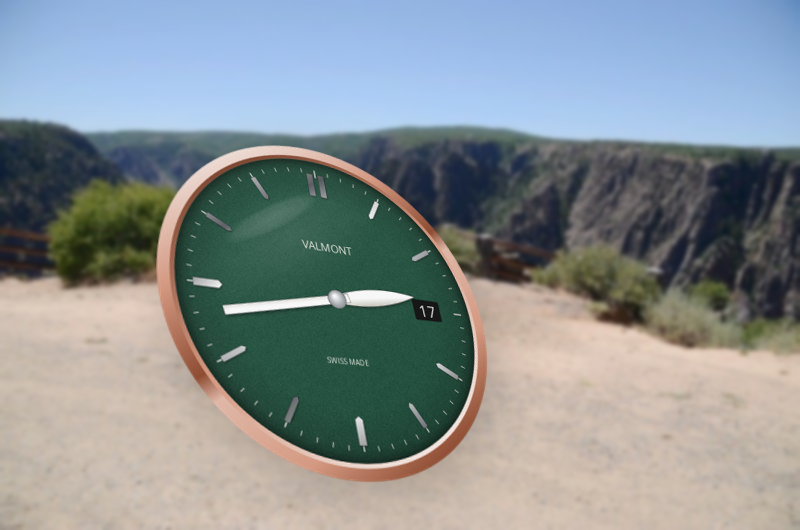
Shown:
2 h 43 min
